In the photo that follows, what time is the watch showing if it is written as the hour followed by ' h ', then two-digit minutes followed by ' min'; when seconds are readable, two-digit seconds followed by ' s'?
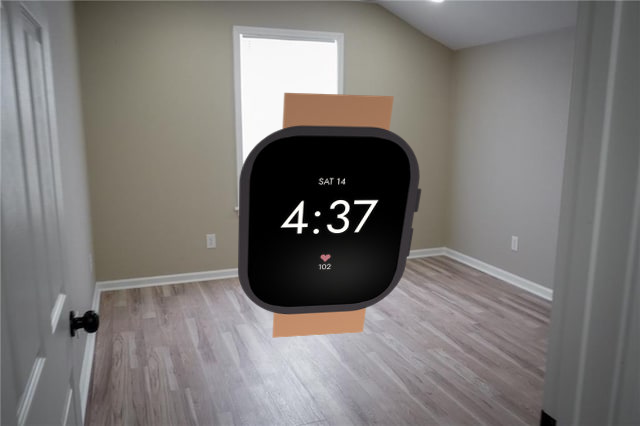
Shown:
4 h 37 min
